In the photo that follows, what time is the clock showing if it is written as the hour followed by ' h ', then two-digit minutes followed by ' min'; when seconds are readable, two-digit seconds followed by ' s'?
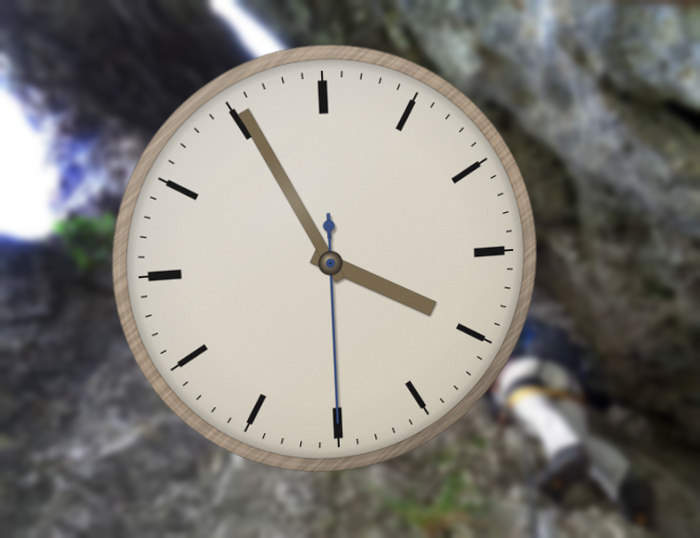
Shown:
3 h 55 min 30 s
